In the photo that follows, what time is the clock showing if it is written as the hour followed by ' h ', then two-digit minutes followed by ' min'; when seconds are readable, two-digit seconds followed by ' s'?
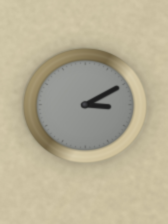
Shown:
3 h 10 min
